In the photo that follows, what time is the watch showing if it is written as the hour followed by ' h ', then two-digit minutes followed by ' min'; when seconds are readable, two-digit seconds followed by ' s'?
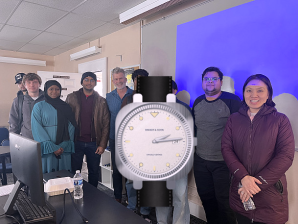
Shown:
2 h 14 min
